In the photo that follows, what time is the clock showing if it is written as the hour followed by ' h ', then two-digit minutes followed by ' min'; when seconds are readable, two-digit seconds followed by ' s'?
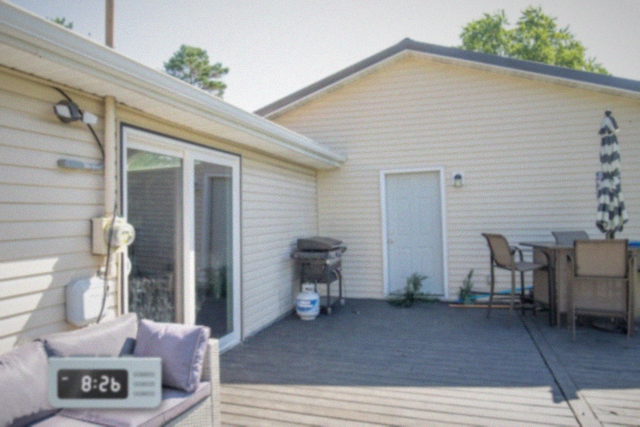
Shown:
8 h 26 min
